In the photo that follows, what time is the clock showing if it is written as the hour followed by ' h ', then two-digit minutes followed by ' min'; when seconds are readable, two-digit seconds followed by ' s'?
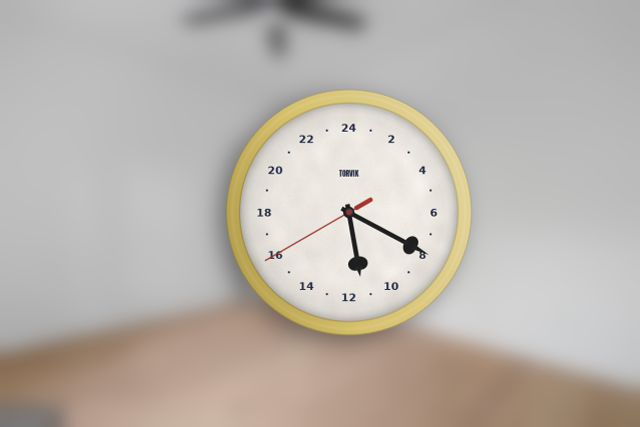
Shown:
11 h 19 min 40 s
